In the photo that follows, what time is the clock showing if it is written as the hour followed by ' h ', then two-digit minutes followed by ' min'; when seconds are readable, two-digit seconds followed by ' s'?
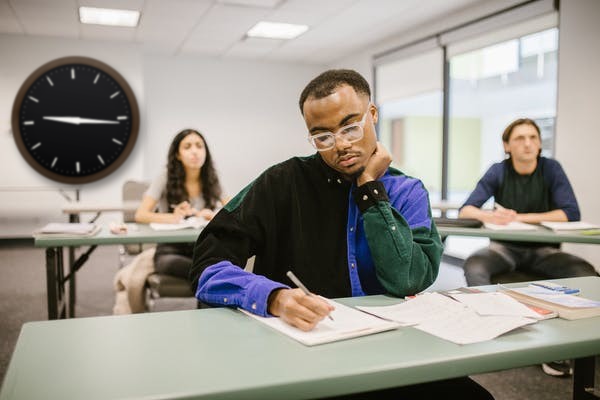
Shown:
9 h 16 min
